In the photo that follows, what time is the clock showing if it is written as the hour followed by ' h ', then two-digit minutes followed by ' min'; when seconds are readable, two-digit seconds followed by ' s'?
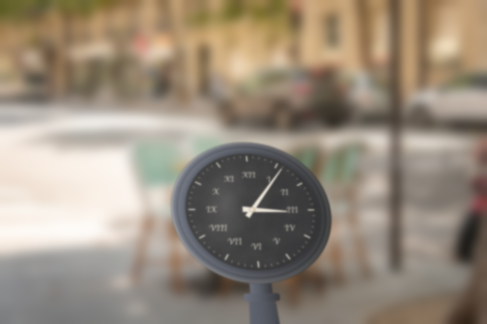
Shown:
3 h 06 min
